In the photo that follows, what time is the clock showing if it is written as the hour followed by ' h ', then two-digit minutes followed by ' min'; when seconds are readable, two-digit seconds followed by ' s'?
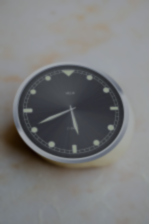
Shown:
5 h 41 min
